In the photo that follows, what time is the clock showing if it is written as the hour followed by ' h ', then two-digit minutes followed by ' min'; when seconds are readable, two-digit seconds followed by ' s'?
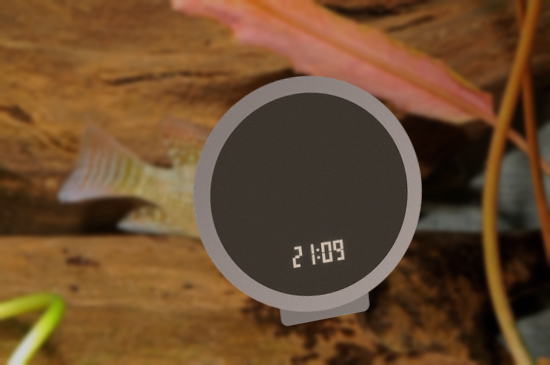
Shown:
21 h 09 min
